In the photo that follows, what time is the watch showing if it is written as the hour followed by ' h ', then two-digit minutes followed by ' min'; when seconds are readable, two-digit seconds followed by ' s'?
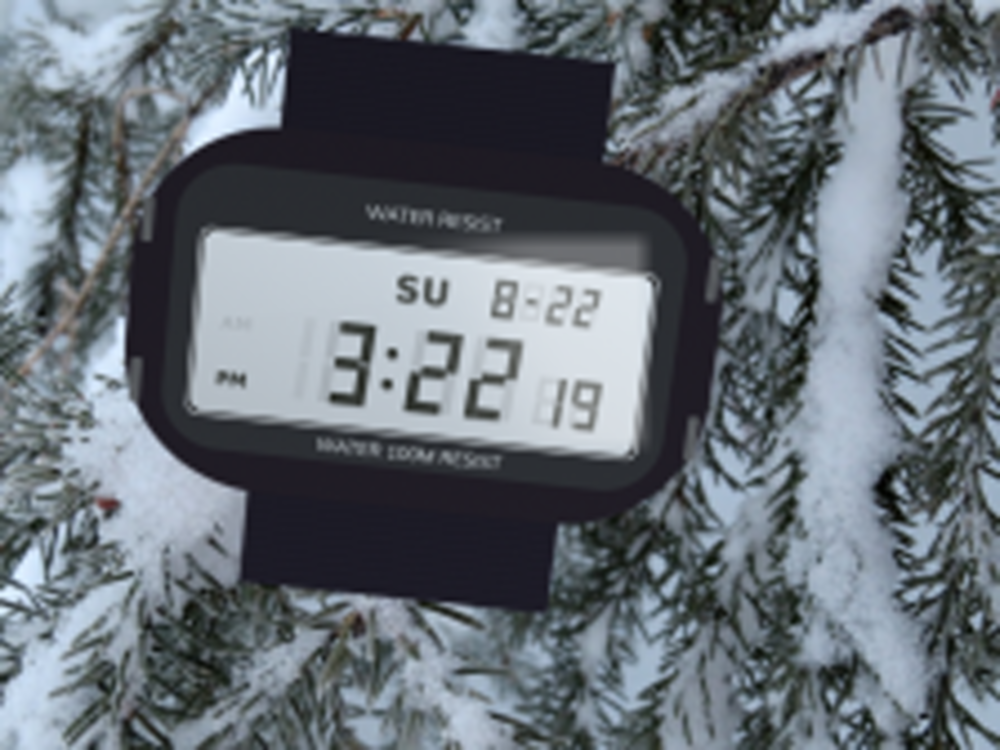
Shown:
3 h 22 min 19 s
